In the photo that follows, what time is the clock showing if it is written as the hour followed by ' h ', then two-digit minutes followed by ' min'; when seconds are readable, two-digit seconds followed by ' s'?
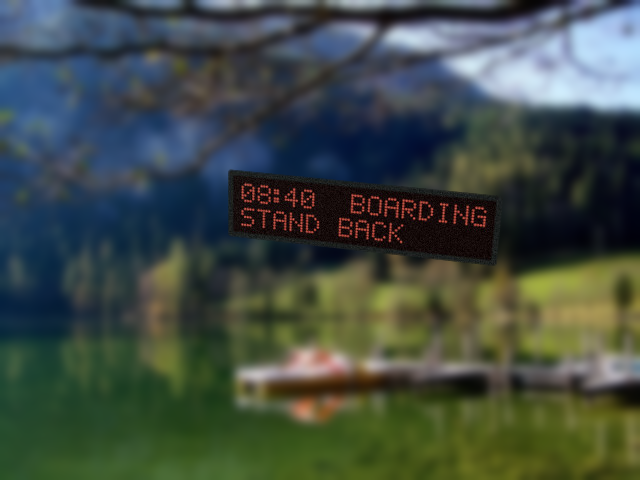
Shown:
8 h 40 min
